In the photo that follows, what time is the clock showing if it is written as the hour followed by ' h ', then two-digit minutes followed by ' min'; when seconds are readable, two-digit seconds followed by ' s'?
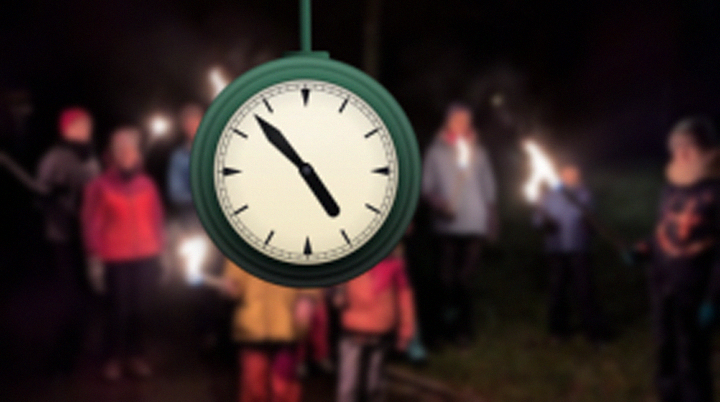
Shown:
4 h 53 min
